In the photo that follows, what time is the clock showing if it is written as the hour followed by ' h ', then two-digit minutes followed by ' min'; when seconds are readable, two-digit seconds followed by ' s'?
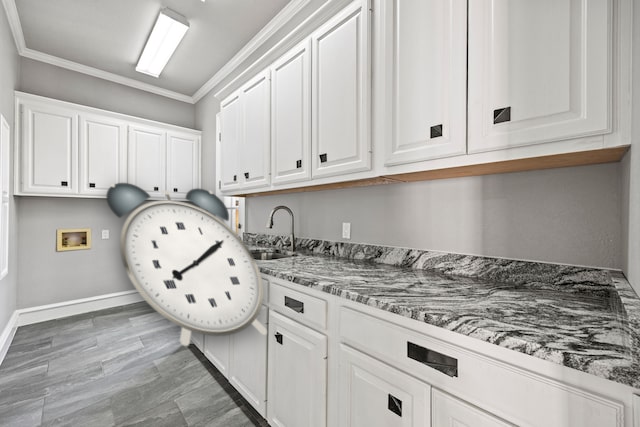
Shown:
8 h 10 min
